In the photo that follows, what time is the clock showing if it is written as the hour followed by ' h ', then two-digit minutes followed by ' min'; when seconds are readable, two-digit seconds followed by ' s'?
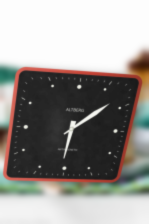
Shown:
6 h 08 min
